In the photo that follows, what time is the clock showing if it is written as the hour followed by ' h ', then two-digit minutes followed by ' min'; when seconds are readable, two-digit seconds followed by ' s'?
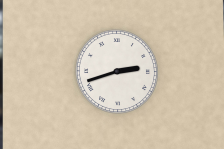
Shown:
2 h 42 min
